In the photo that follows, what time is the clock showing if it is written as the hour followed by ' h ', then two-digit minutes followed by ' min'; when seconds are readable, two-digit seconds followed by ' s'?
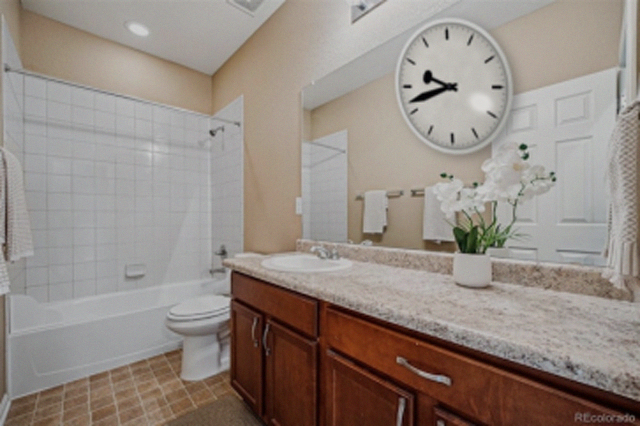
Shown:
9 h 42 min
